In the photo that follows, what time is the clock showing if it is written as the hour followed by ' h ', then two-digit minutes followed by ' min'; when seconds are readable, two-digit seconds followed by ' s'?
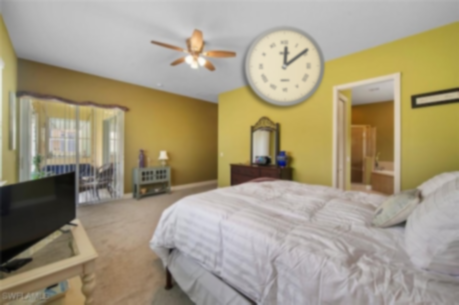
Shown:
12 h 09 min
